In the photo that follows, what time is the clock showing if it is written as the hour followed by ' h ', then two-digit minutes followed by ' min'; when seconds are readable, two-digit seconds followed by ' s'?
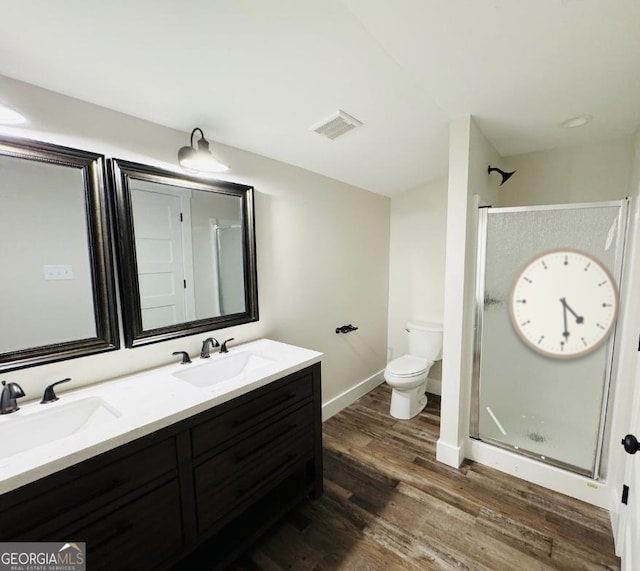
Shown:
4 h 29 min
